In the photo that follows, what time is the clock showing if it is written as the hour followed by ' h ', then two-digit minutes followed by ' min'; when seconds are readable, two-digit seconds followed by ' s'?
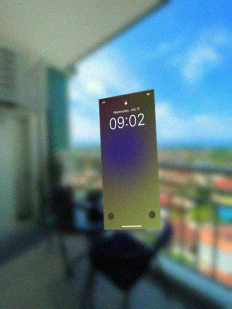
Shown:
9 h 02 min
